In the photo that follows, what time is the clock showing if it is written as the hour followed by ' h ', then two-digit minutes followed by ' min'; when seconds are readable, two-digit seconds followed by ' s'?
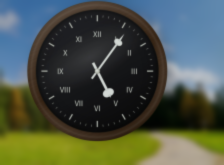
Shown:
5 h 06 min
